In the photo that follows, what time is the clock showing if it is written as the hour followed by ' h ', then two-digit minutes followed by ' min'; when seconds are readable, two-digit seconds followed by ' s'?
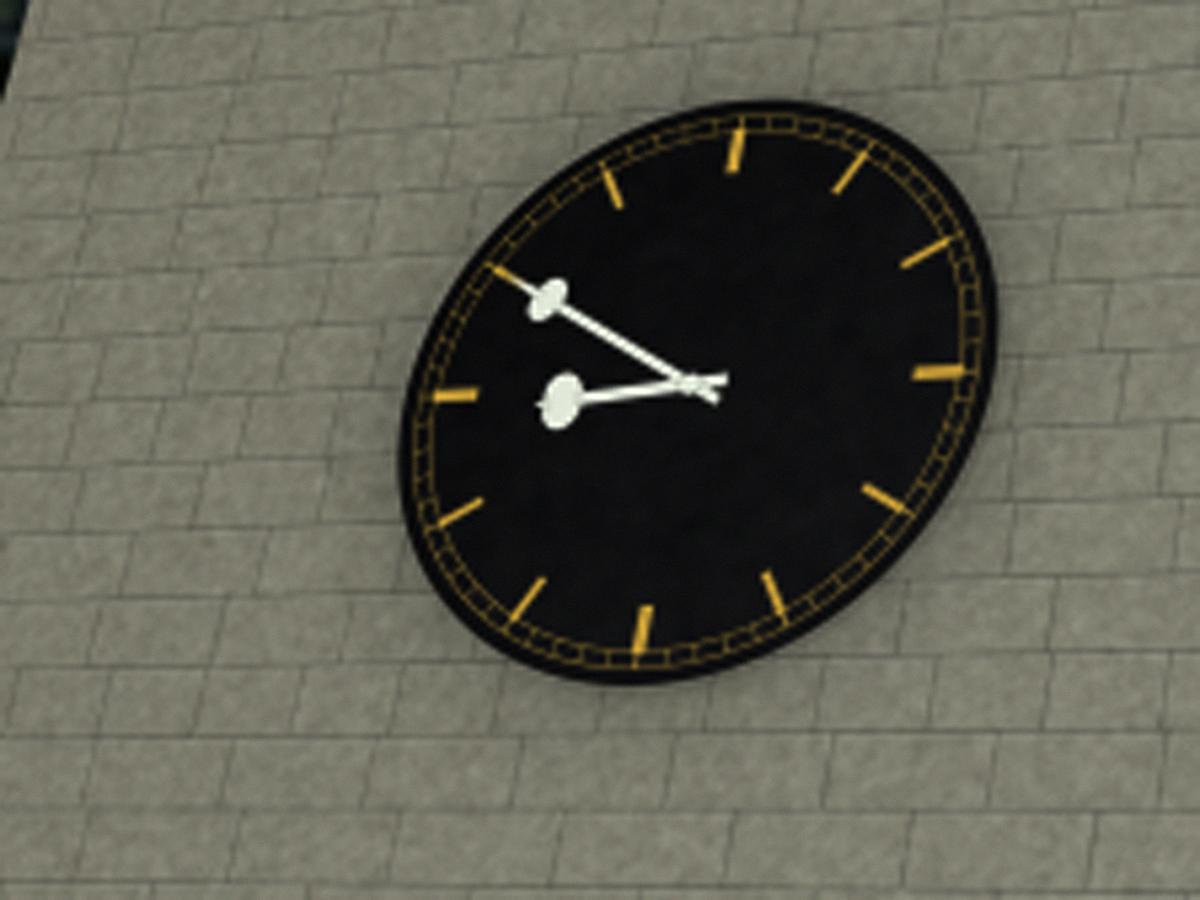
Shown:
8 h 50 min
